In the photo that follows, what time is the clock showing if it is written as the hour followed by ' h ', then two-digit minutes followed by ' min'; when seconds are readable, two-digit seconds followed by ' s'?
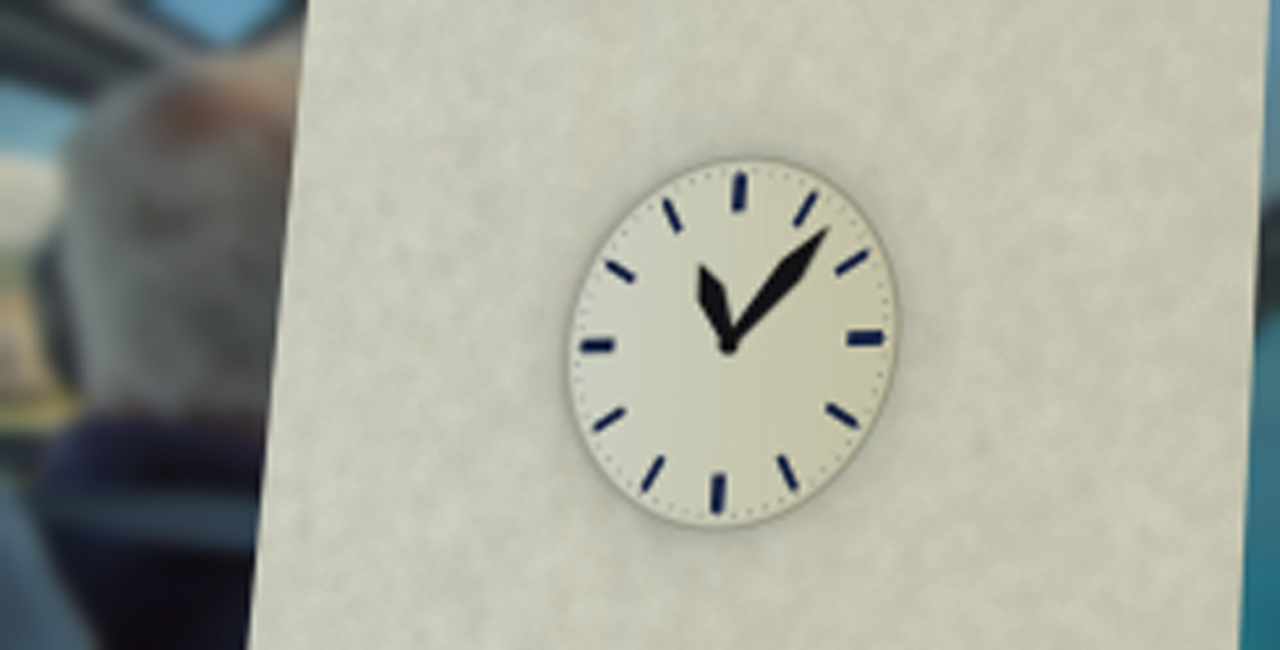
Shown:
11 h 07 min
